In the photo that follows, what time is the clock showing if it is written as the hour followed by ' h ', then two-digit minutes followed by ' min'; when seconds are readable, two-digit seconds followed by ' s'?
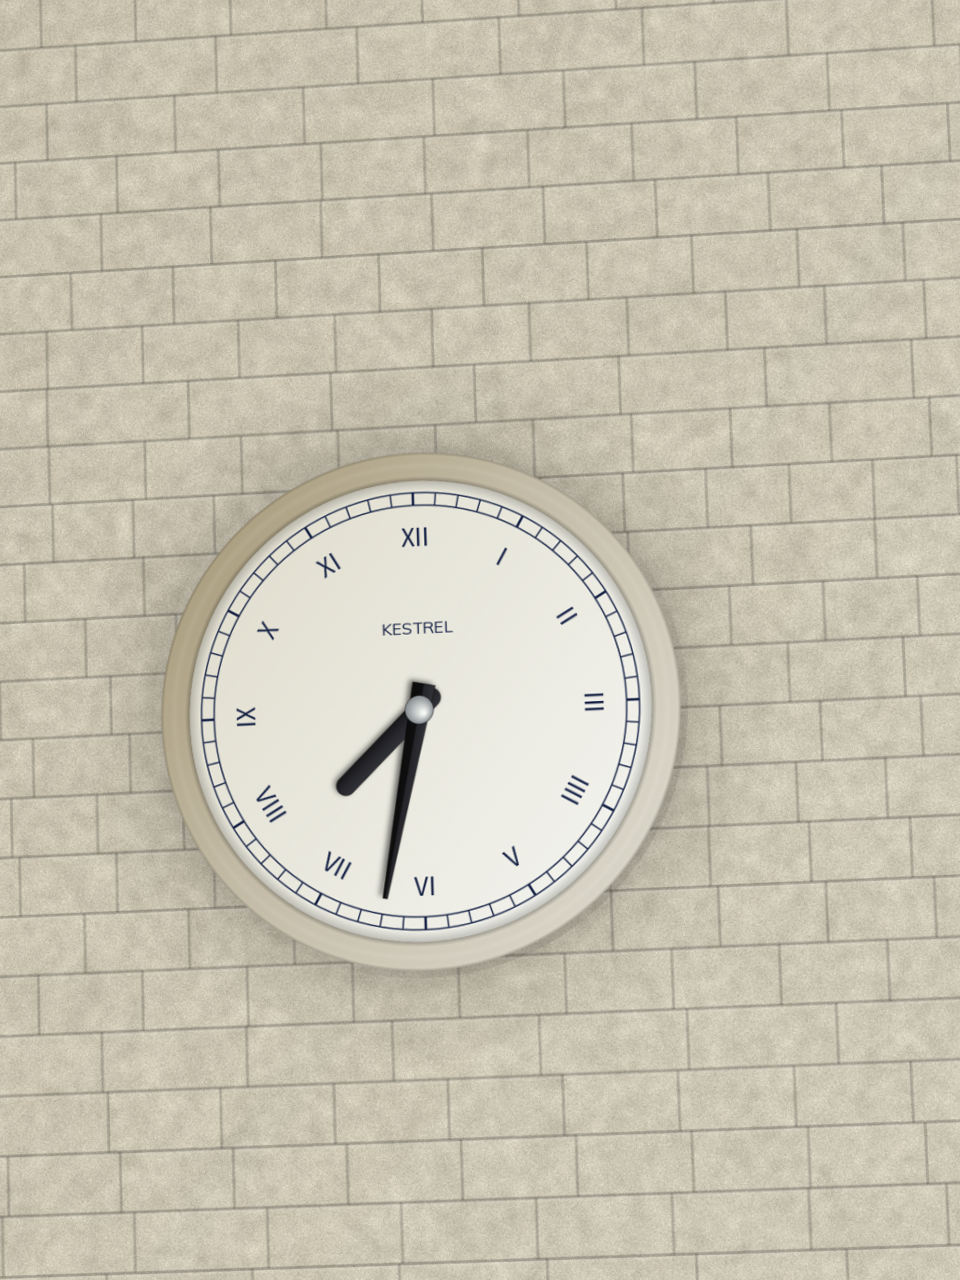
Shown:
7 h 32 min
